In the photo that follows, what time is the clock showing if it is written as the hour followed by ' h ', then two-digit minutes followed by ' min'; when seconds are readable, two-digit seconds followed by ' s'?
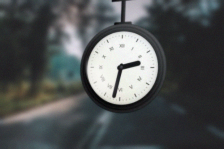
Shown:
2 h 32 min
